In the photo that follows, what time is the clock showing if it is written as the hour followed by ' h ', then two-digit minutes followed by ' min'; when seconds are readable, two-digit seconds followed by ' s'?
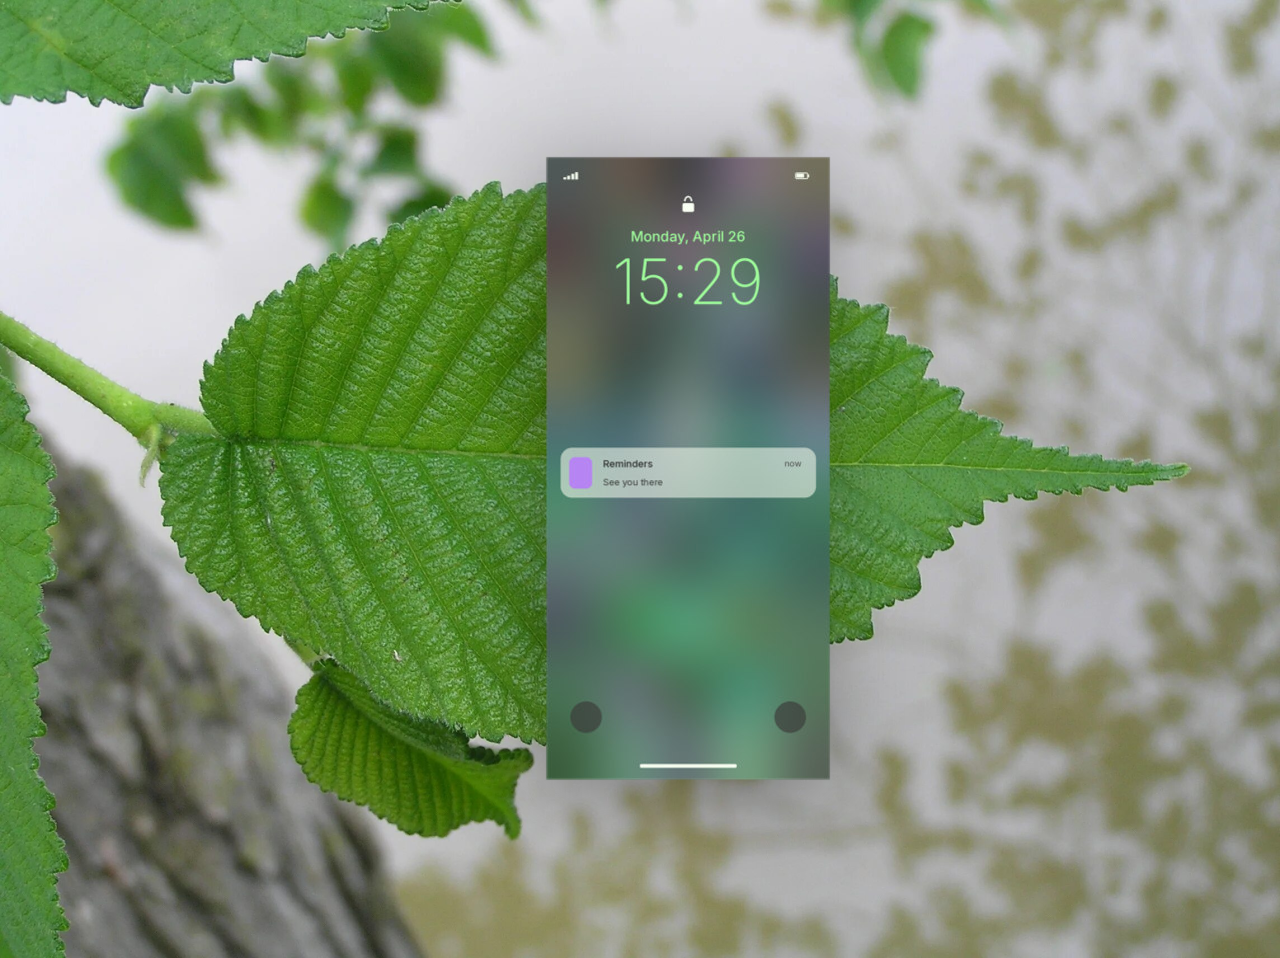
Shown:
15 h 29 min
